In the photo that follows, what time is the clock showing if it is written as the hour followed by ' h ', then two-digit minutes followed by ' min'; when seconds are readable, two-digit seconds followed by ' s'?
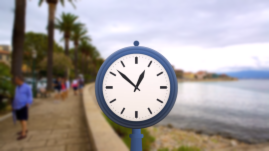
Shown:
12 h 52 min
